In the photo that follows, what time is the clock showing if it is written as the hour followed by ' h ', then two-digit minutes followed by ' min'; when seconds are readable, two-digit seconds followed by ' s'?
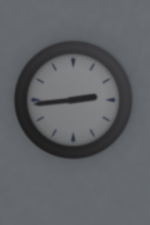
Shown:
2 h 44 min
